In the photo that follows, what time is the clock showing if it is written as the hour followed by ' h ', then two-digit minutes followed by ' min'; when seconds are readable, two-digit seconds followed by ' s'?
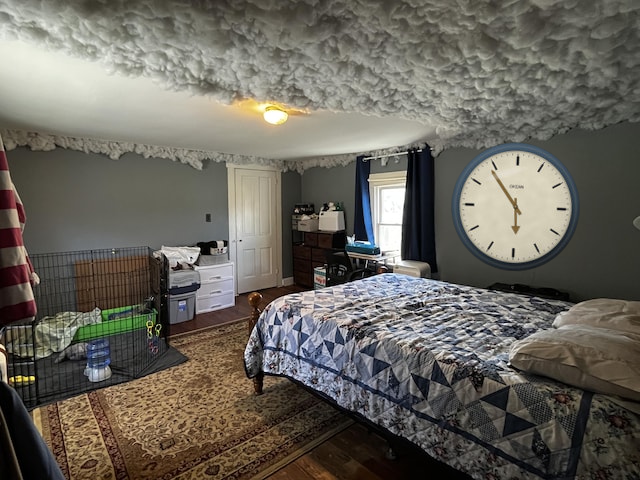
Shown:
5 h 54 min
